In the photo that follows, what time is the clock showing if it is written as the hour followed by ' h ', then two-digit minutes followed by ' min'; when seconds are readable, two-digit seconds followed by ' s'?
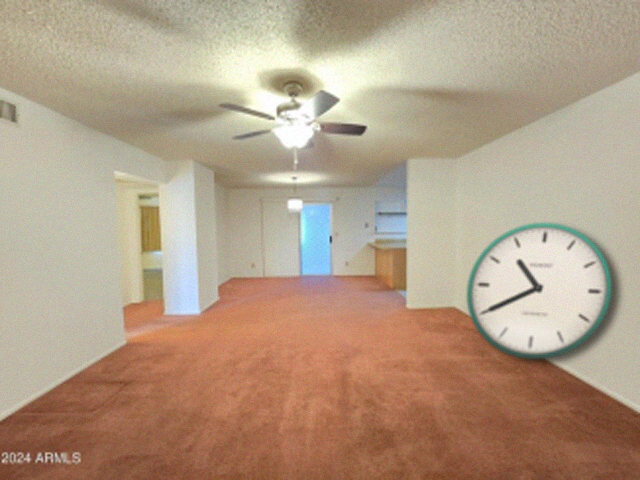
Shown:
10 h 40 min
